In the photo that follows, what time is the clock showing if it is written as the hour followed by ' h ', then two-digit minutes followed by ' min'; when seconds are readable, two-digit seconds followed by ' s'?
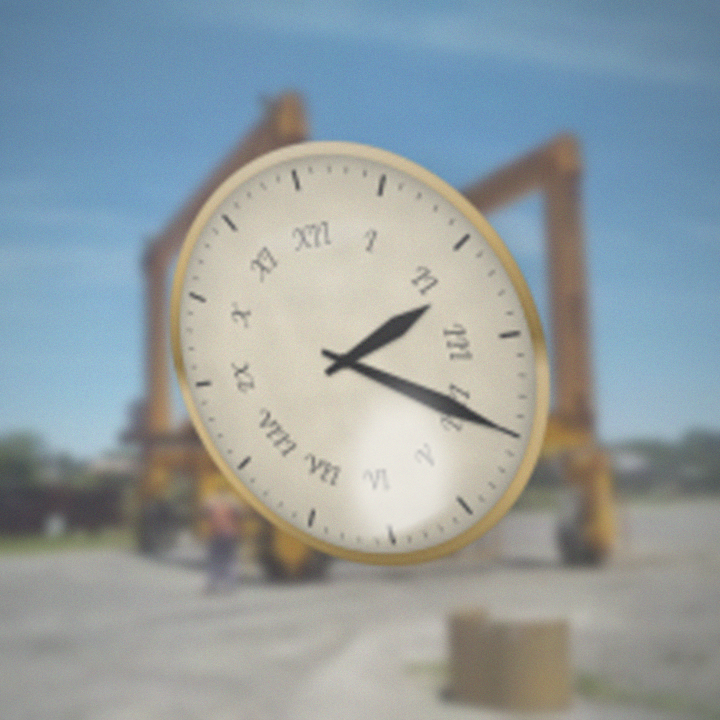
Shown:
2 h 20 min
